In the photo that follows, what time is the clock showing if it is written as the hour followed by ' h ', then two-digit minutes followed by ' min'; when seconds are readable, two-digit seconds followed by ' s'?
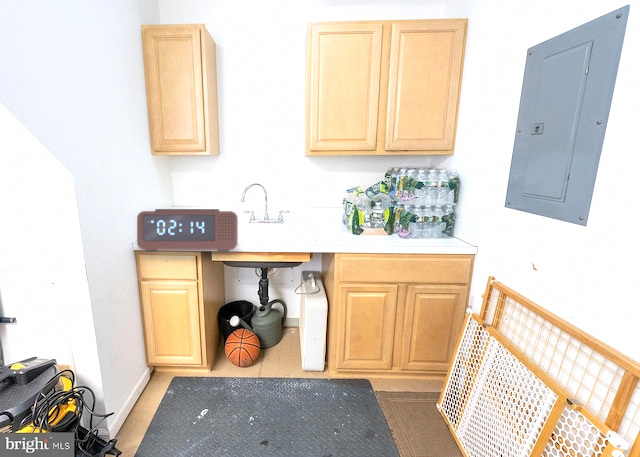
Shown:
2 h 14 min
